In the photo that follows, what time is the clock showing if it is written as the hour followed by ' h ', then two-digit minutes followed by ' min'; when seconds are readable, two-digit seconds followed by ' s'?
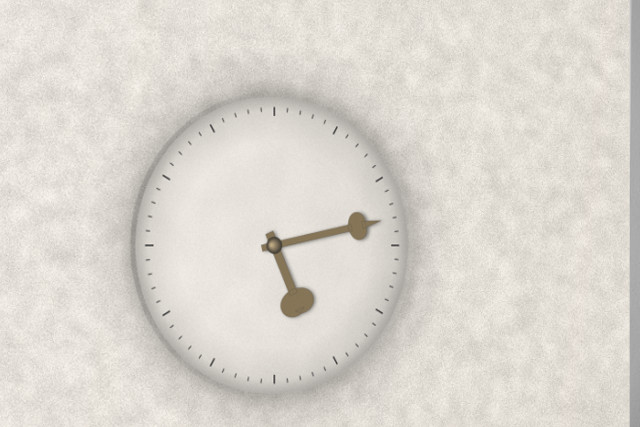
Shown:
5 h 13 min
